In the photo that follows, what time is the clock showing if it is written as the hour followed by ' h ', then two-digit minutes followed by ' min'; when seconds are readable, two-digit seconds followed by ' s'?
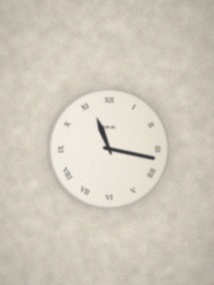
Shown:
11 h 17 min
